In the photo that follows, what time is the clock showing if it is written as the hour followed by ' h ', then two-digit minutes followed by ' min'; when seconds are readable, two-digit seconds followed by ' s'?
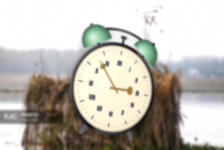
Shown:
2 h 53 min
